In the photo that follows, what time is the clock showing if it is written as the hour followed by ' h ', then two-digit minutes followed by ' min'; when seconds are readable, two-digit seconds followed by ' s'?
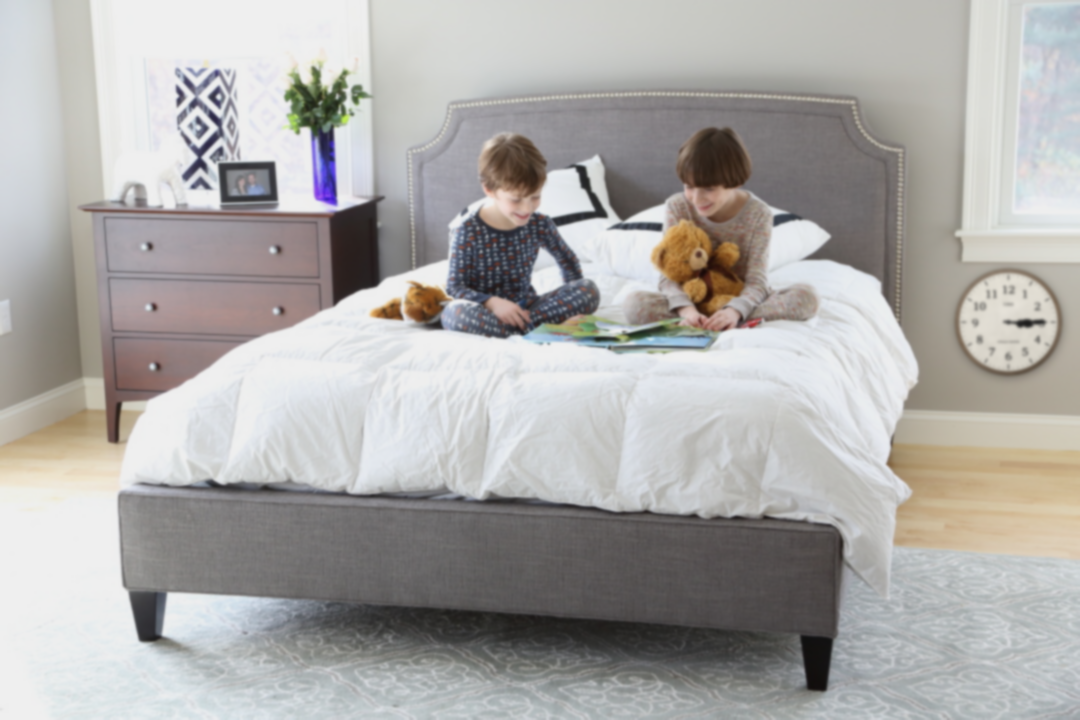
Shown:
3 h 15 min
